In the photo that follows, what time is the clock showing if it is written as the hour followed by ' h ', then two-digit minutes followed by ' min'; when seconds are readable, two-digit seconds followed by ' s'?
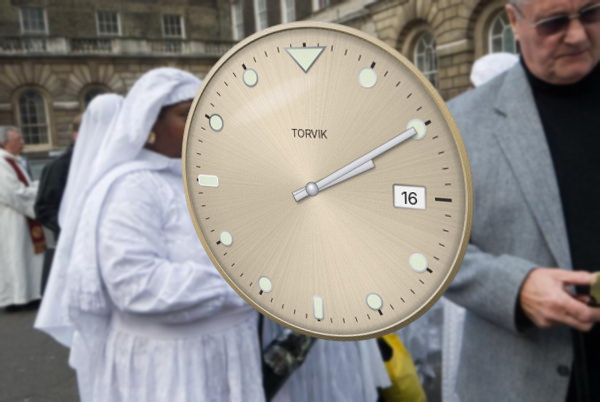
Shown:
2 h 10 min
